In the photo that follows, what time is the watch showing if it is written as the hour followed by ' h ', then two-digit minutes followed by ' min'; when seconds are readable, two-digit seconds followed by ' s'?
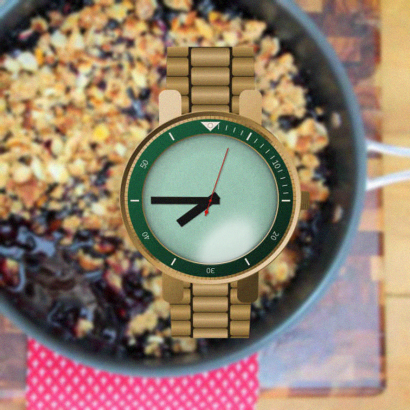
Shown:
7 h 45 min 03 s
